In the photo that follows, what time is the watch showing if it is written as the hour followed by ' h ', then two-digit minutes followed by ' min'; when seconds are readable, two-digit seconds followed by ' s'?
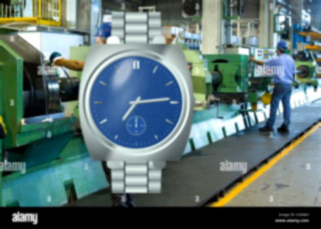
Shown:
7 h 14 min
